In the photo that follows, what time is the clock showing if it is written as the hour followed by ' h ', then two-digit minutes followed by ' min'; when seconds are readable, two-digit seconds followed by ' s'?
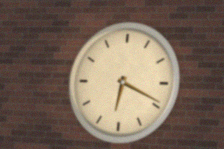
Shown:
6 h 19 min
